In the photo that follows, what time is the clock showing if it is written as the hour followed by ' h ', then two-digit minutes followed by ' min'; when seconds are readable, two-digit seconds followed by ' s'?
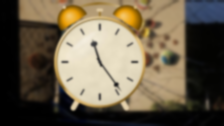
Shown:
11 h 24 min
